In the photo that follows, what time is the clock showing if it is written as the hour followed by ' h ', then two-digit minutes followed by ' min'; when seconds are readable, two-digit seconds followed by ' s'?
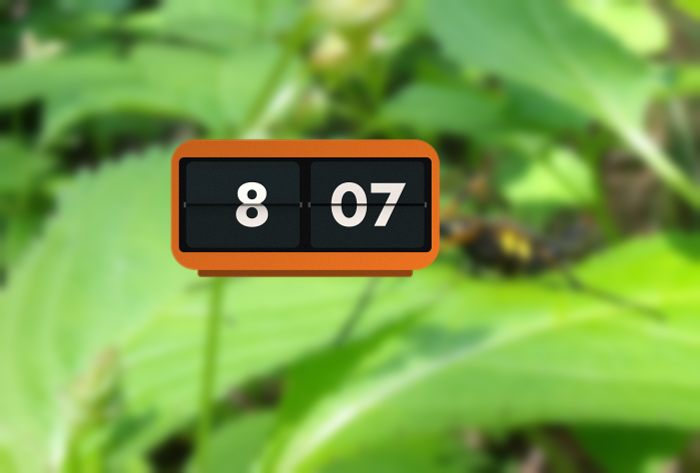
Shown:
8 h 07 min
